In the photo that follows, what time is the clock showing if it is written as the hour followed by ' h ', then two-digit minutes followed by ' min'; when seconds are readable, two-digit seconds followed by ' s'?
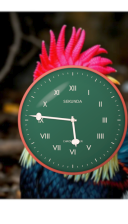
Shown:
5 h 46 min
